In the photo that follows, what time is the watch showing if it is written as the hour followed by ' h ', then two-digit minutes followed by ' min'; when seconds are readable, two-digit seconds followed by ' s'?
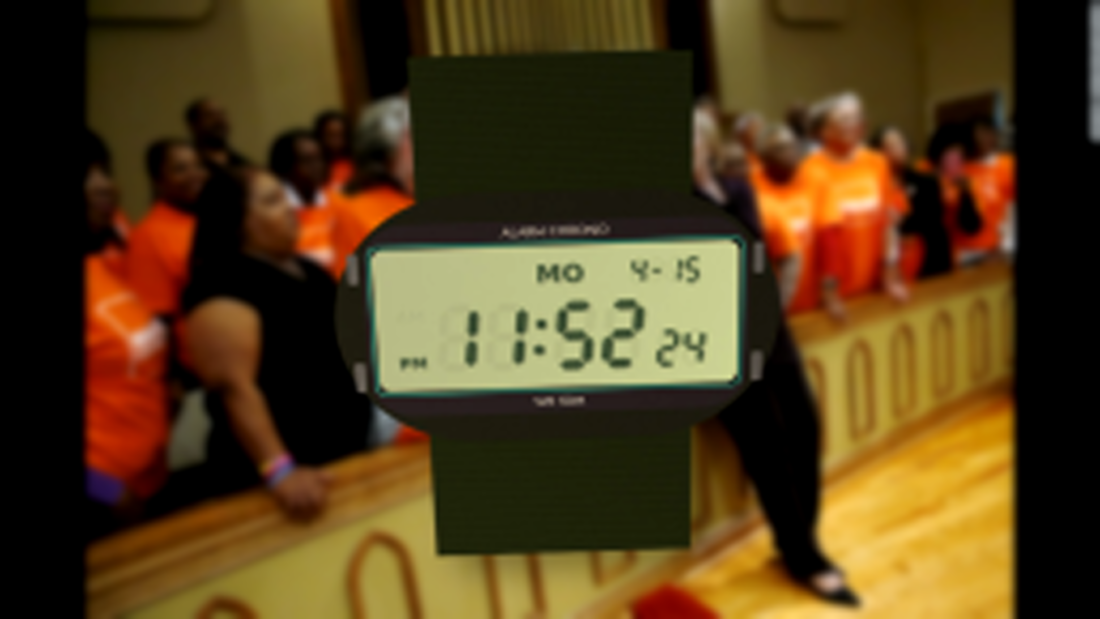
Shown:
11 h 52 min 24 s
